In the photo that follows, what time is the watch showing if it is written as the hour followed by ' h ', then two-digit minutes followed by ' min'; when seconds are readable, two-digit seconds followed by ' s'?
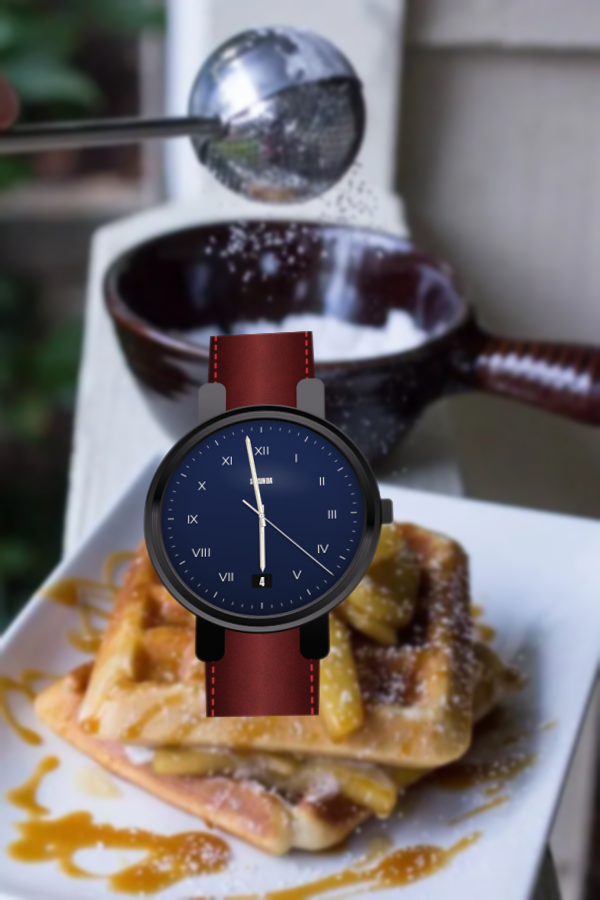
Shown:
5 h 58 min 22 s
